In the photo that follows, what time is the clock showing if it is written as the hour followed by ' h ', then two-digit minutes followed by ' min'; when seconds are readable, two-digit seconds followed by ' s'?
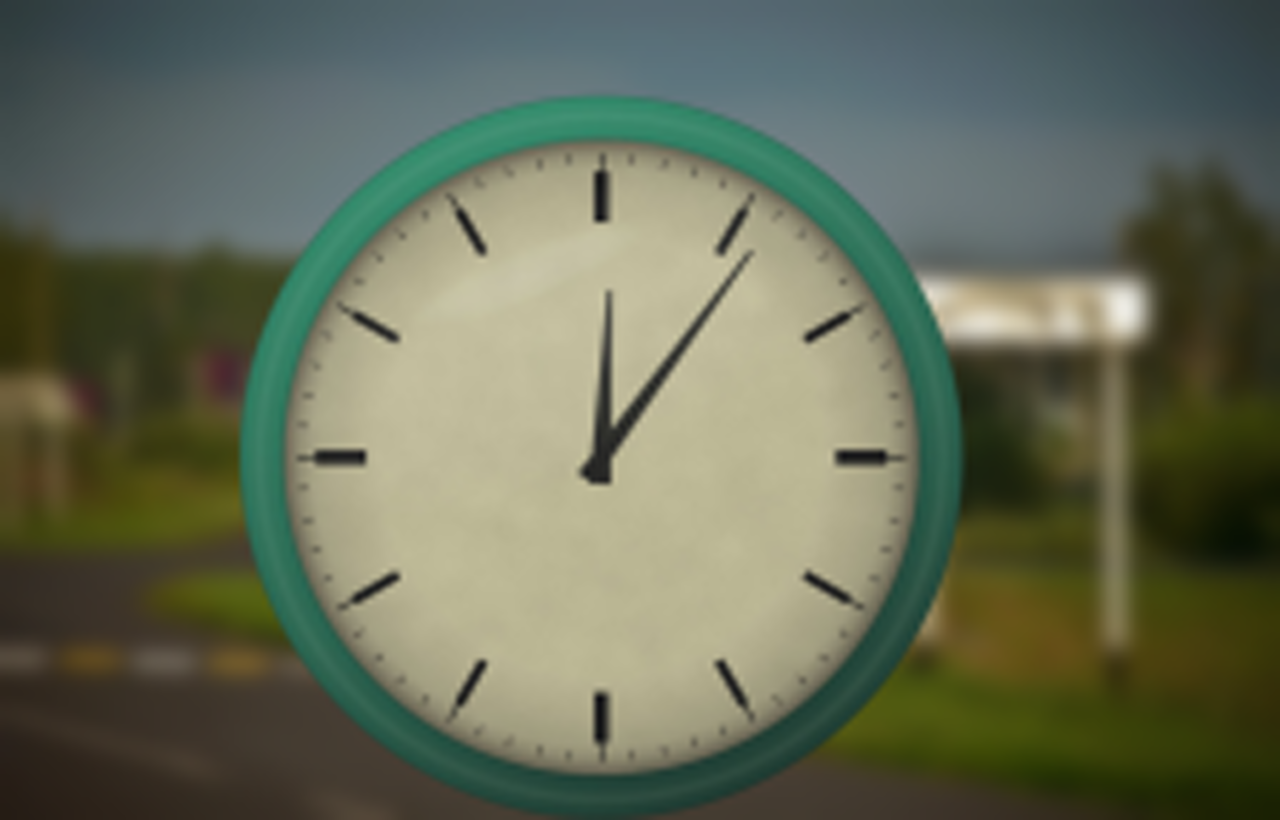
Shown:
12 h 06 min
